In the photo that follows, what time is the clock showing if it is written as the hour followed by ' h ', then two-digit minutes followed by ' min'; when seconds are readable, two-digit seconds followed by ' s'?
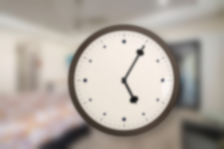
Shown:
5 h 05 min
